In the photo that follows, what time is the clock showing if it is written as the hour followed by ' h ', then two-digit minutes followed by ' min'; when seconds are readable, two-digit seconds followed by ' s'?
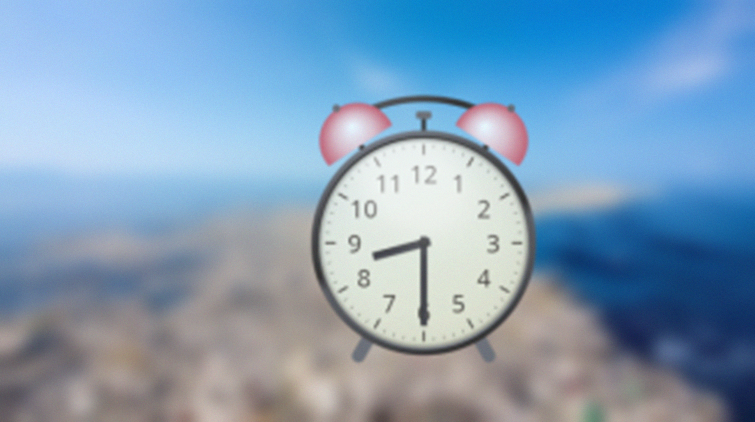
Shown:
8 h 30 min
